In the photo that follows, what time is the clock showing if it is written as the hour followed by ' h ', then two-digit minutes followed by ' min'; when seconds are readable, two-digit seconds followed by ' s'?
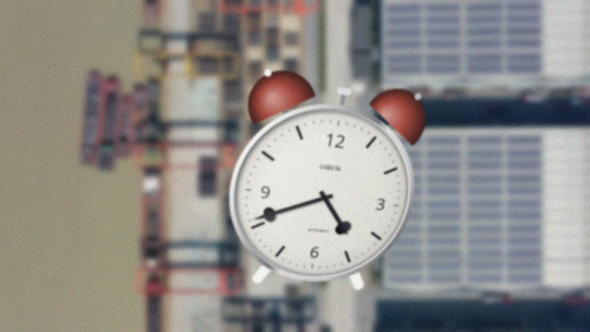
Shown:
4 h 41 min
